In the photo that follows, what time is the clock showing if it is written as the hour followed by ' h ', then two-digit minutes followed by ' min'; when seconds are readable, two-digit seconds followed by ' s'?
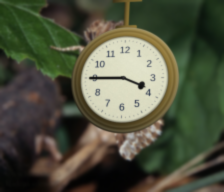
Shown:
3 h 45 min
